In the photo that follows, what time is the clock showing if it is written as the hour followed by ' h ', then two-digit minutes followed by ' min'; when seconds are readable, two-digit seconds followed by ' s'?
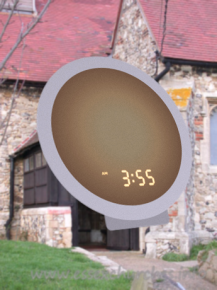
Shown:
3 h 55 min
